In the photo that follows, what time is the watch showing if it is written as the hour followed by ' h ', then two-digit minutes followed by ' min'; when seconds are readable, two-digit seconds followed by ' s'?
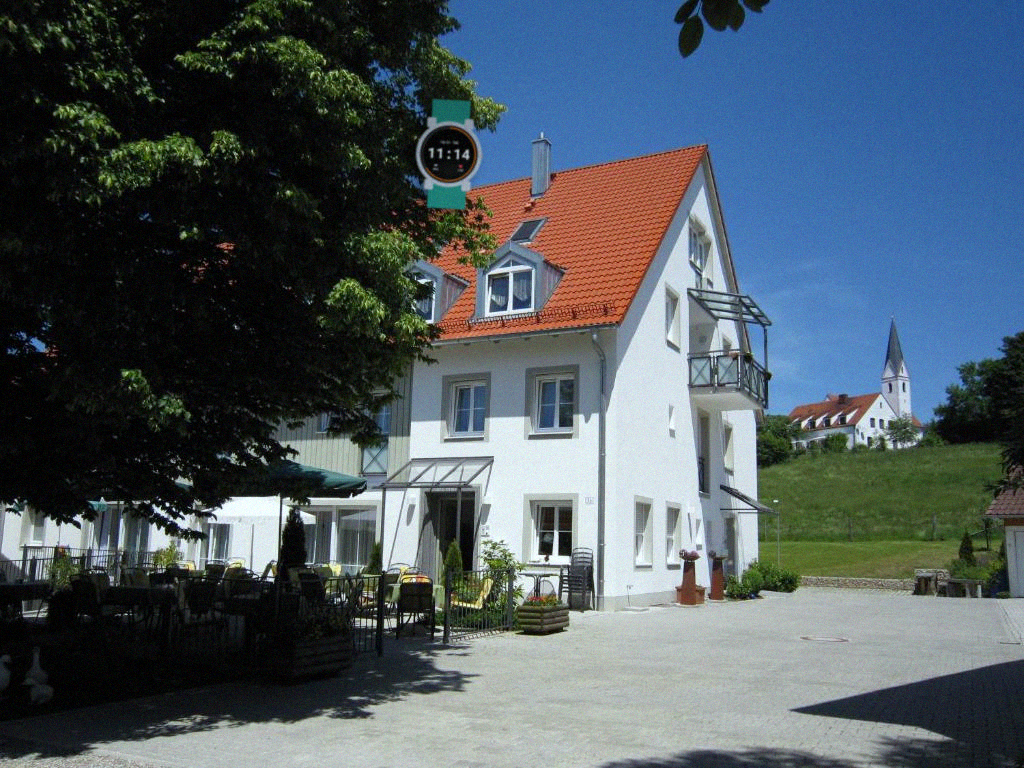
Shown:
11 h 14 min
